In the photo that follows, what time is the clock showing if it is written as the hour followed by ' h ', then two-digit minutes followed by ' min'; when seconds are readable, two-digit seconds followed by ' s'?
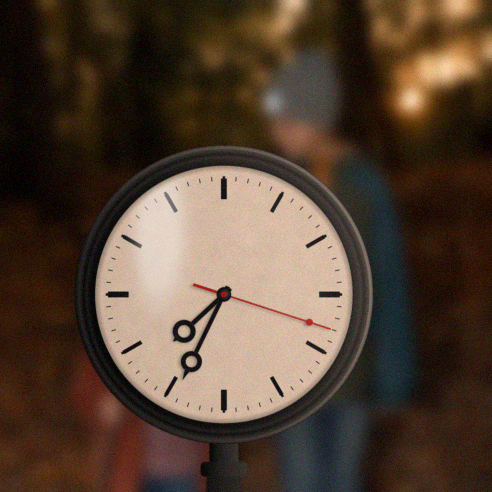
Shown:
7 h 34 min 18 s
